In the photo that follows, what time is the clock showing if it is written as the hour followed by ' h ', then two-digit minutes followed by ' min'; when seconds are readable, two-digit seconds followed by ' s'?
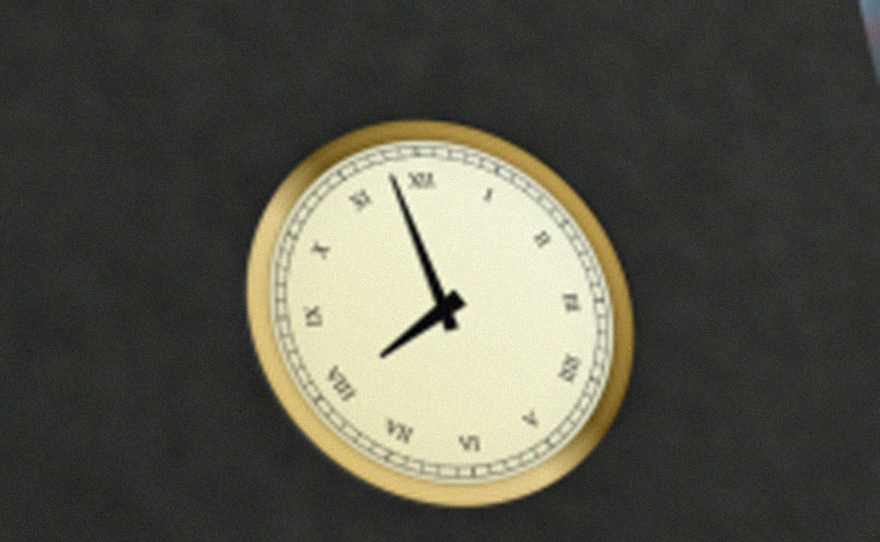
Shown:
7 h 58 min
